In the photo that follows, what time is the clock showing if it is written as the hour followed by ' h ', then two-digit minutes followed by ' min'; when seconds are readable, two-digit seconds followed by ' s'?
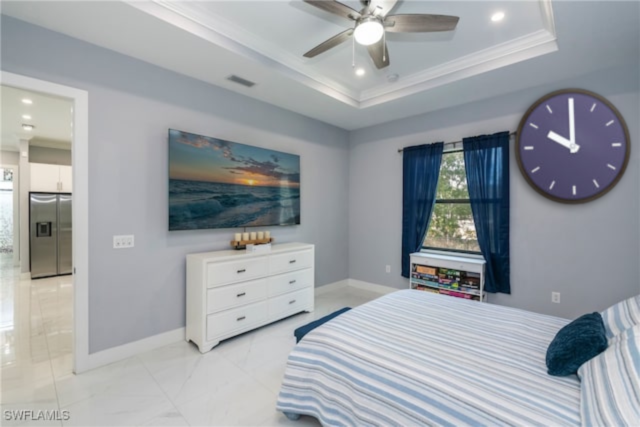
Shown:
10 h 00 min
